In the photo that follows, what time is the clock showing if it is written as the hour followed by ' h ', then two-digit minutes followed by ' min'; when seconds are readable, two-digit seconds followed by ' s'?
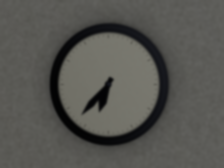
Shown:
6 h 37 min
